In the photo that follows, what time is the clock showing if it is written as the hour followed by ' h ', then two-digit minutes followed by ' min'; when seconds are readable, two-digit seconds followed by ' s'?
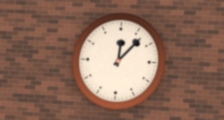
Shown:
12 h 07 min
